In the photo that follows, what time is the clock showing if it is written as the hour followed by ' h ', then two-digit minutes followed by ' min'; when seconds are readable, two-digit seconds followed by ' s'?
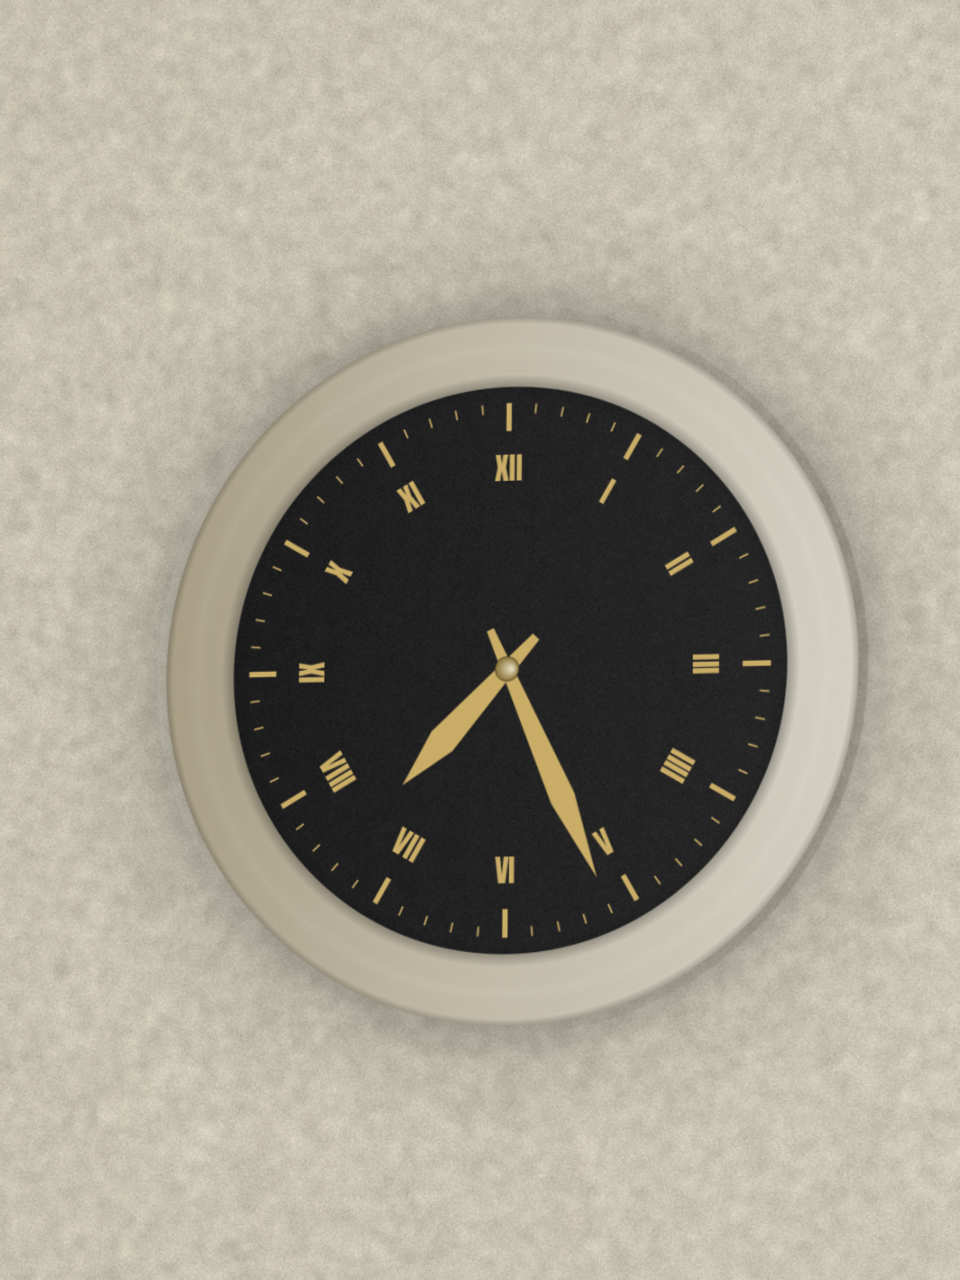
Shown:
7 h 26 min
